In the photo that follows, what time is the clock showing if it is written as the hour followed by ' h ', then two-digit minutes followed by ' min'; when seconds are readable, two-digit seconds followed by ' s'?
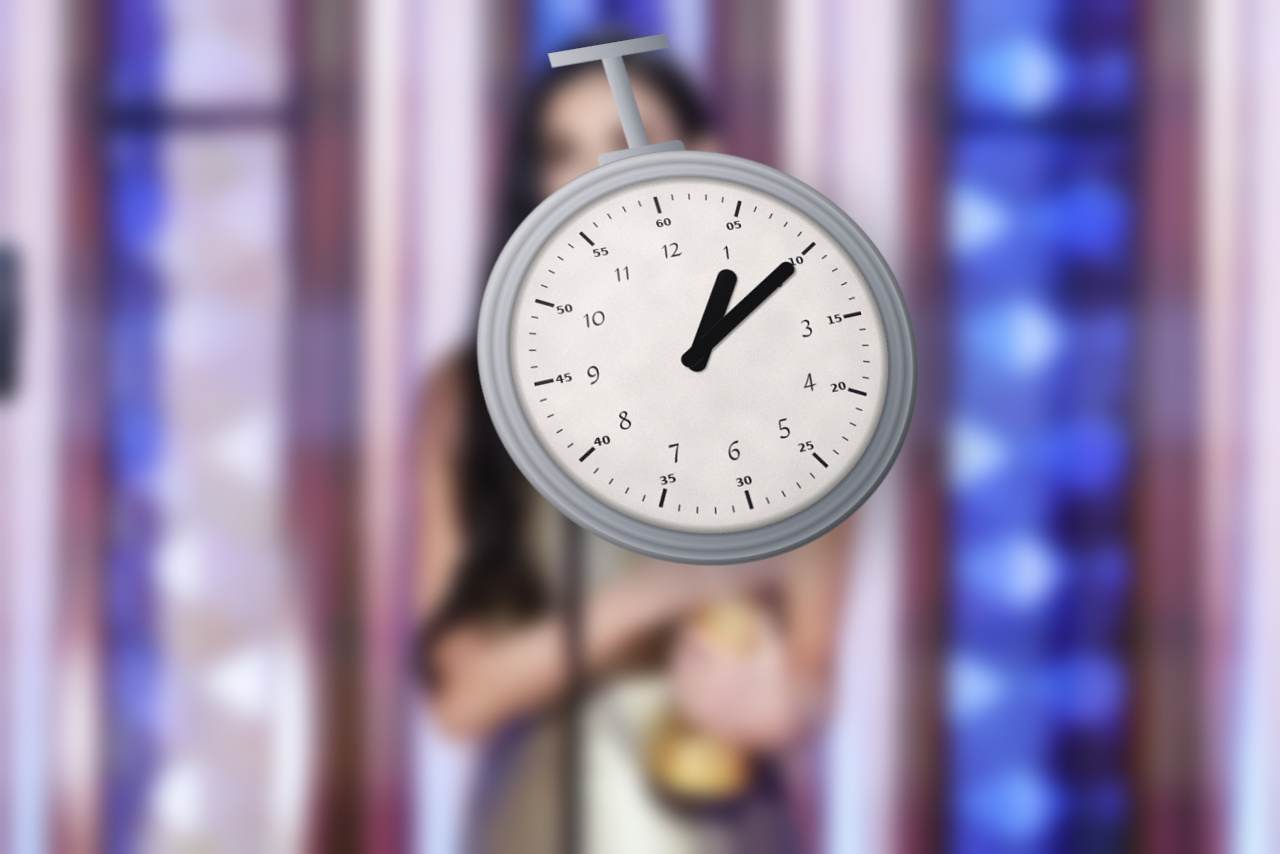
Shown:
1 h 10 min
